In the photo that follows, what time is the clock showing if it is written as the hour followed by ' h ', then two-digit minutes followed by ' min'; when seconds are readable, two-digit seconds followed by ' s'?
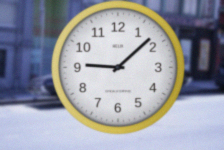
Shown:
9 h 08 min
